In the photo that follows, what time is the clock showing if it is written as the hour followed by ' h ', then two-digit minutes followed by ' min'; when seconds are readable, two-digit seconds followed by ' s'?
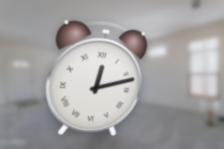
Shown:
12 h 12 min
